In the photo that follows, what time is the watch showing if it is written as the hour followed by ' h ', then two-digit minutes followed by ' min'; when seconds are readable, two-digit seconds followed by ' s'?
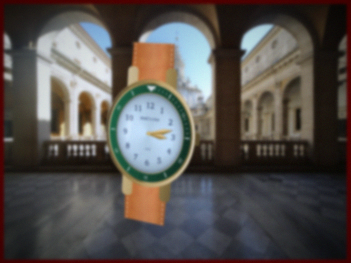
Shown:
3 h 13 min
